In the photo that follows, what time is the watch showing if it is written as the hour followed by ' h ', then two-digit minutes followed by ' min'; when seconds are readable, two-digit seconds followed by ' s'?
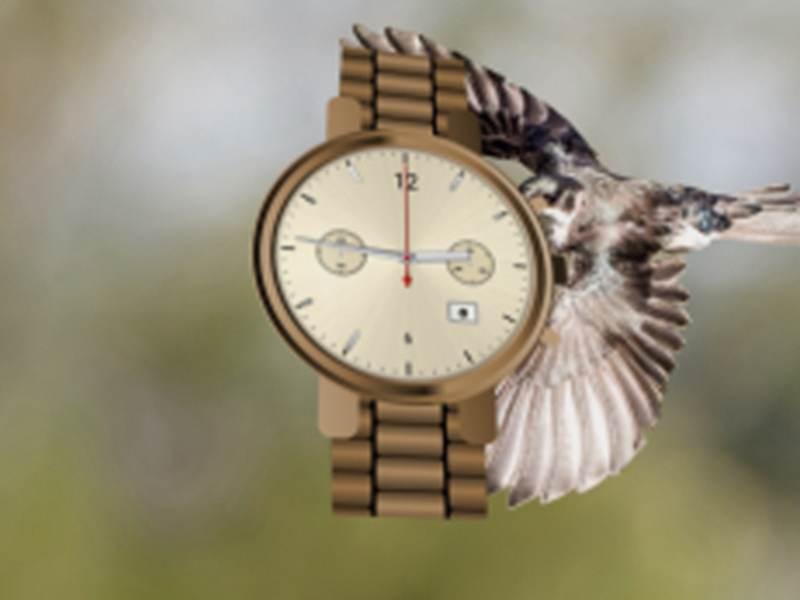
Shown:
2 h 46 min
